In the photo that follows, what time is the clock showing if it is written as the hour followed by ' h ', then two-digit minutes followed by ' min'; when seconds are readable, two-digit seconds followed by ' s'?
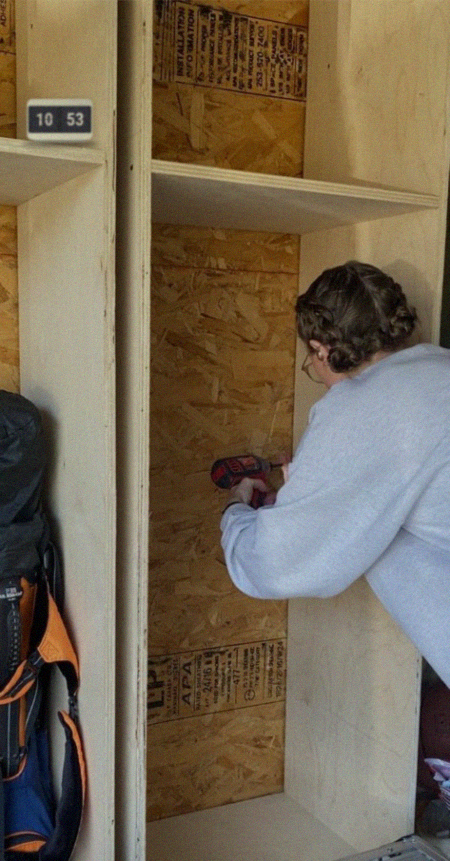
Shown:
10 h 53 min
